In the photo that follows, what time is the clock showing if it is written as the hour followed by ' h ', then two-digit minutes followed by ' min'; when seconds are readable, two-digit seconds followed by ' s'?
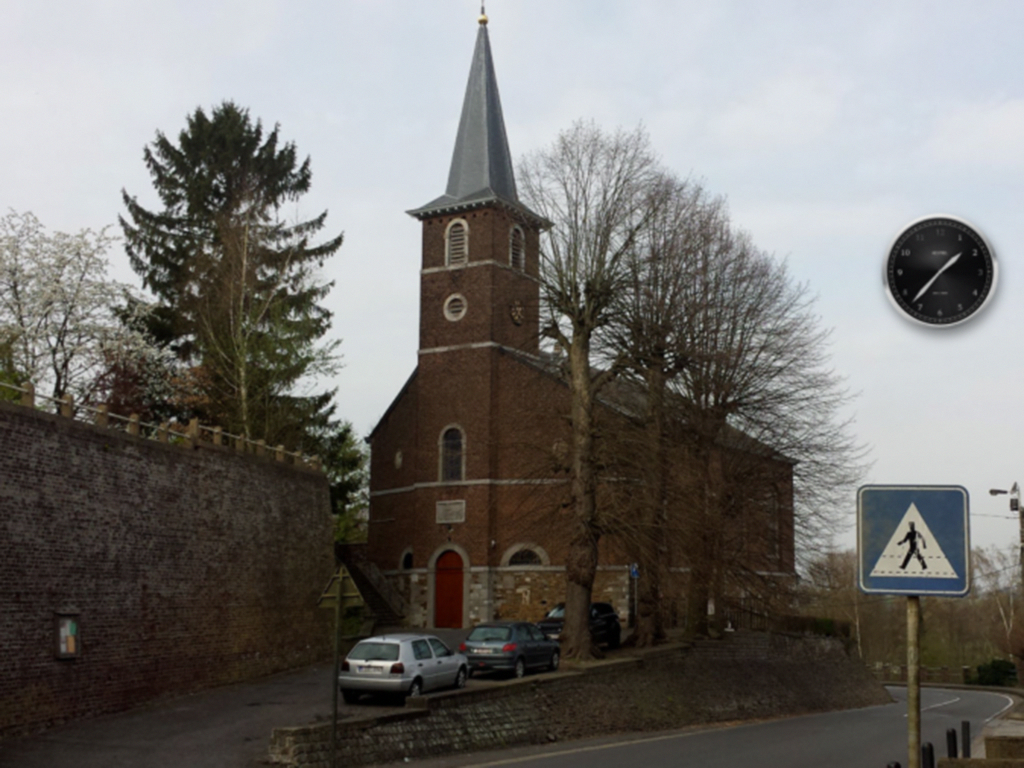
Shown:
1 h 37 min
